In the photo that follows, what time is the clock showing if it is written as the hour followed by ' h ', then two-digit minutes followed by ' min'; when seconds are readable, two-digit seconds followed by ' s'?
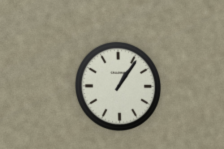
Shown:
1 h 06 min
